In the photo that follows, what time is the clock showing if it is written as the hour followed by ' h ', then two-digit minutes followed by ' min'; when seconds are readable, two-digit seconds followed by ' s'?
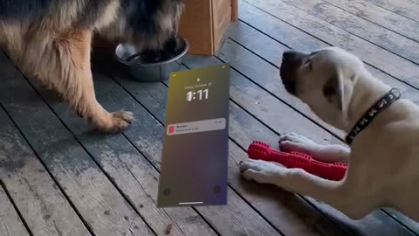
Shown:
1 h 11 min
